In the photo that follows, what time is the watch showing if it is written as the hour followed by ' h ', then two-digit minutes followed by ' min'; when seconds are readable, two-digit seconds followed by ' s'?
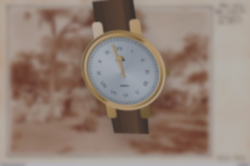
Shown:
11 h 58 min
